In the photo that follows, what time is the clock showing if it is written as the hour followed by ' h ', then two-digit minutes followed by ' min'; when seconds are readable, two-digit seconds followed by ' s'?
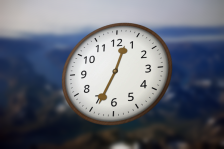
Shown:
12 h 34 min
